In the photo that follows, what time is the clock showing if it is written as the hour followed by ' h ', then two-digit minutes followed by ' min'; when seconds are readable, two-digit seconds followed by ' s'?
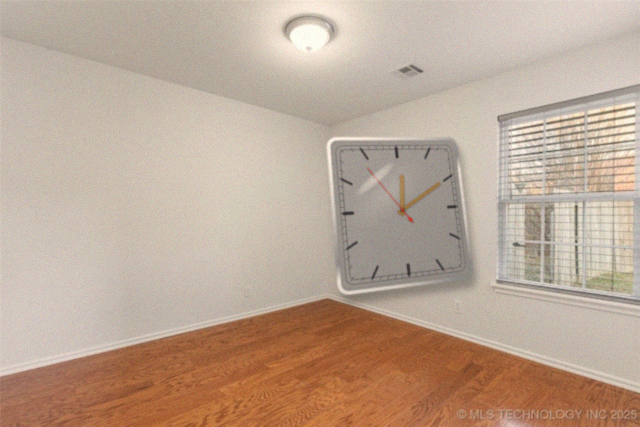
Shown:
12 h 09 min 54 s
